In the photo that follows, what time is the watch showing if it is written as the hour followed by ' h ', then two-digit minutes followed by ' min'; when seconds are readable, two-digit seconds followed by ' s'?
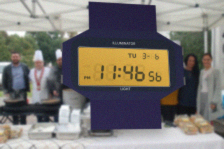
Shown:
11 h 46 min 56 s
